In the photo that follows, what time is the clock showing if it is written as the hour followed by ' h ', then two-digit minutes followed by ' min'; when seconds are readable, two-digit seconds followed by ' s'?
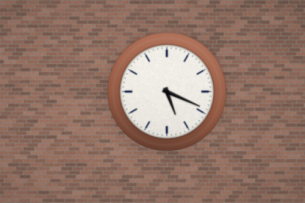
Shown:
5 h 19 min
